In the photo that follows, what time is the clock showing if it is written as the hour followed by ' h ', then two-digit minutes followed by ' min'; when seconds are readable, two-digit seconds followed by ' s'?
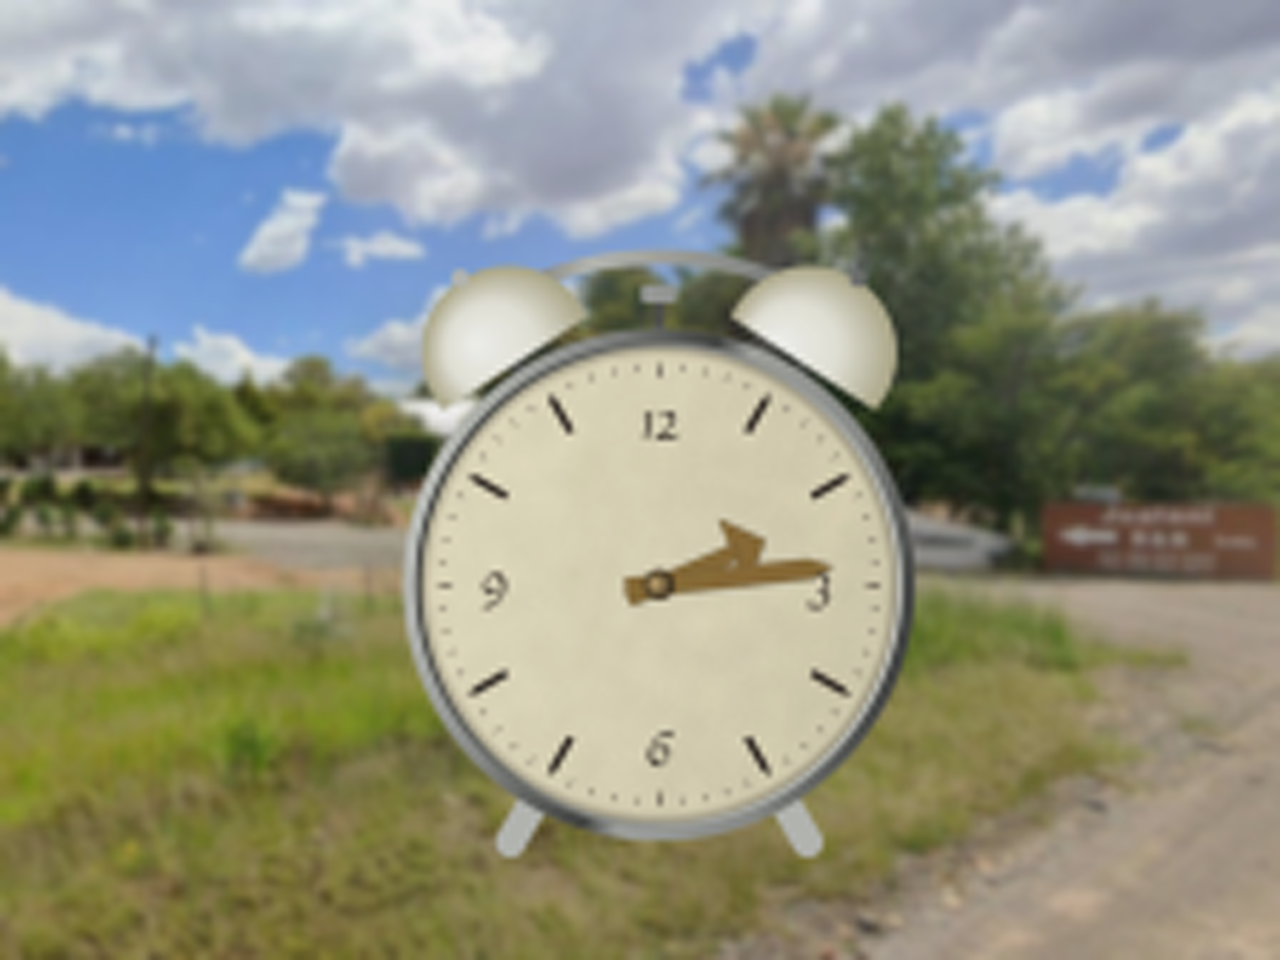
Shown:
2 h 14 min
